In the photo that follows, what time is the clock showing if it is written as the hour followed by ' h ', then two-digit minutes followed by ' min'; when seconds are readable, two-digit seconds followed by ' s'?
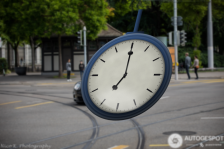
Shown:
7 h 00 min
